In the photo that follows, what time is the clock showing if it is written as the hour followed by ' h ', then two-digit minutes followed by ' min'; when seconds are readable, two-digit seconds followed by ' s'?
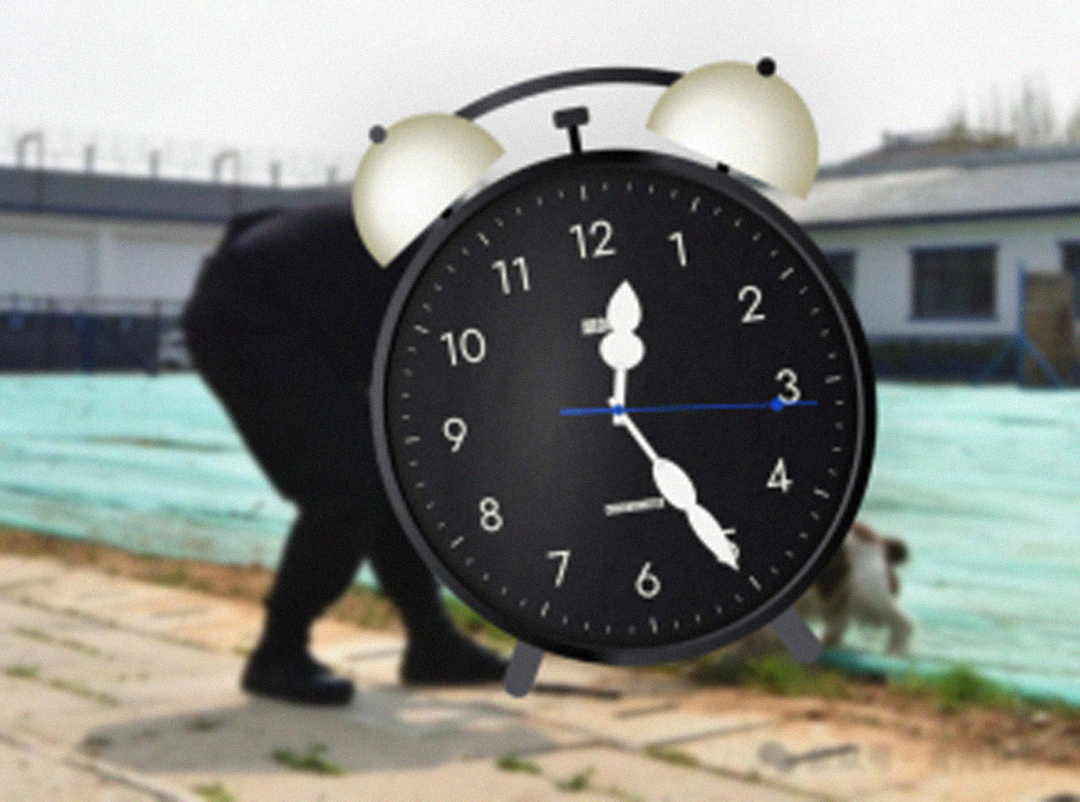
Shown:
12 h 25 min 16 s
